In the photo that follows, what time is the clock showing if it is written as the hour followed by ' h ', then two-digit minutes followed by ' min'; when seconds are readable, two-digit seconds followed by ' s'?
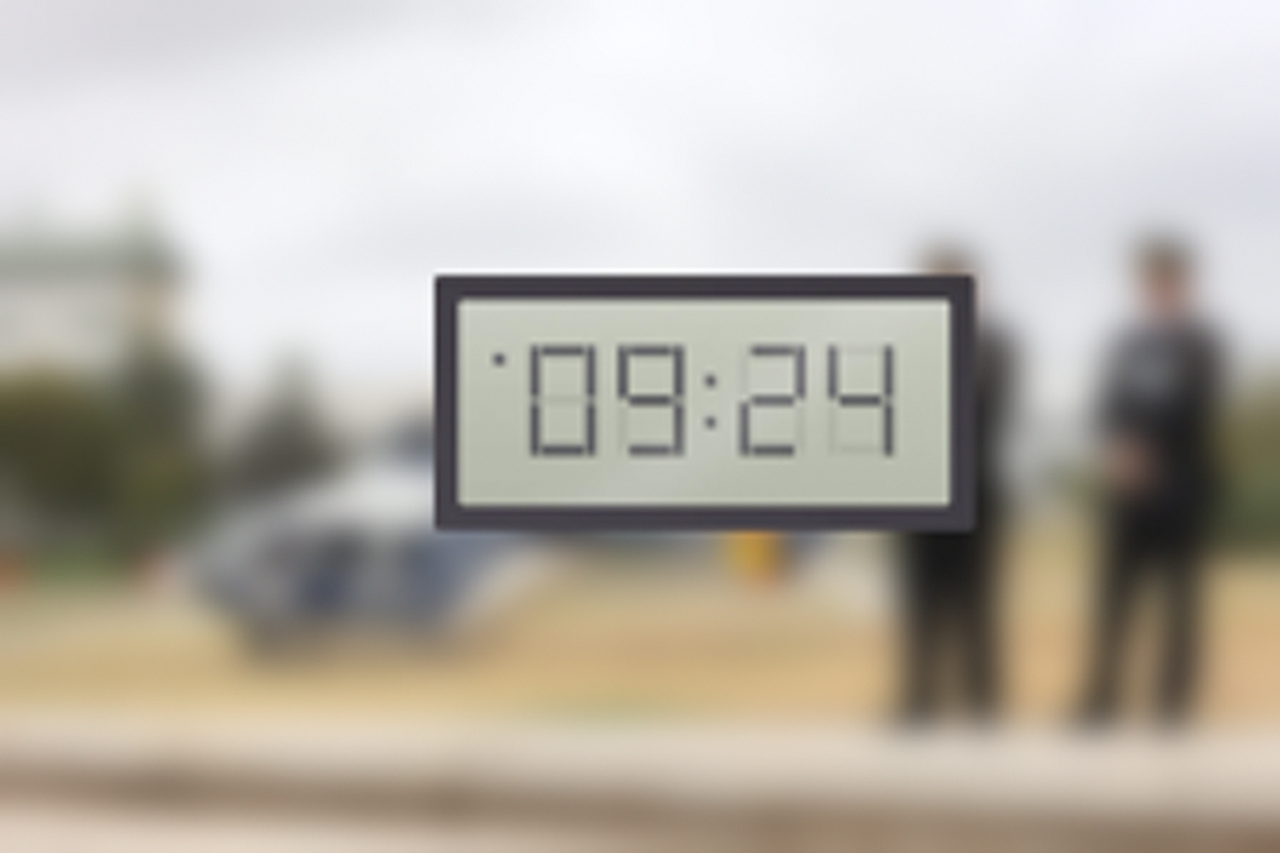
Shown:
9 h 24 min
